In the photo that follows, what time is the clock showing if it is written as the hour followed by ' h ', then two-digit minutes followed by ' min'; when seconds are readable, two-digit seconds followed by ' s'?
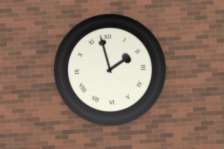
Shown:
1 h 58 min
